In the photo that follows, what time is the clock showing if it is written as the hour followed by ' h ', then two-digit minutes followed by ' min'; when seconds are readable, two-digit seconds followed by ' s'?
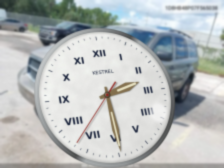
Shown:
2 h 29 min 37 s
